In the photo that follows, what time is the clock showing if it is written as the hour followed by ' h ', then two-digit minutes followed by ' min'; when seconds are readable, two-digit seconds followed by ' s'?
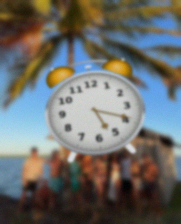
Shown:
5 h 19 min
